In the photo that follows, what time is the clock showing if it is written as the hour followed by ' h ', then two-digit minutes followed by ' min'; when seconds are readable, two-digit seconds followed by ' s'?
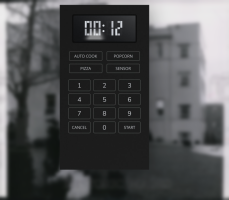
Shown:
0 h 12 min
